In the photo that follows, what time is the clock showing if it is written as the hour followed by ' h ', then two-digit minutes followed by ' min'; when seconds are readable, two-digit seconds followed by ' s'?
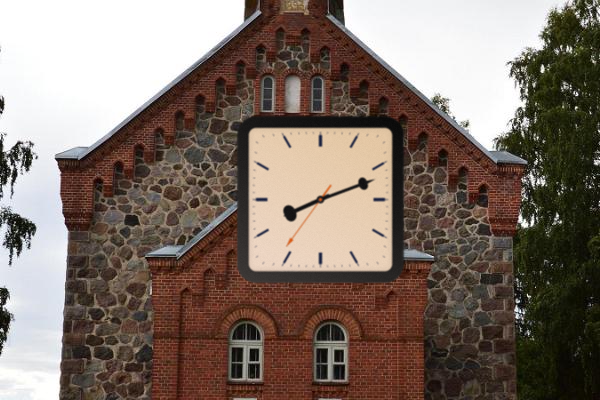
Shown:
8 h 11 min 36 s
